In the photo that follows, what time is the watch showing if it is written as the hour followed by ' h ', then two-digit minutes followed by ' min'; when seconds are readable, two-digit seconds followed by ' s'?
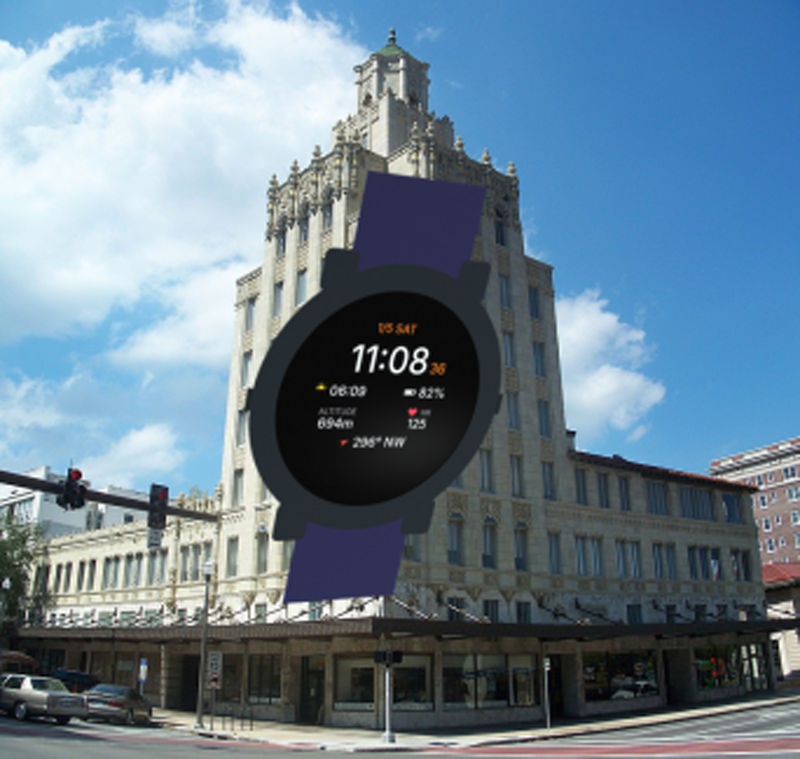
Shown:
11 h 08 min
